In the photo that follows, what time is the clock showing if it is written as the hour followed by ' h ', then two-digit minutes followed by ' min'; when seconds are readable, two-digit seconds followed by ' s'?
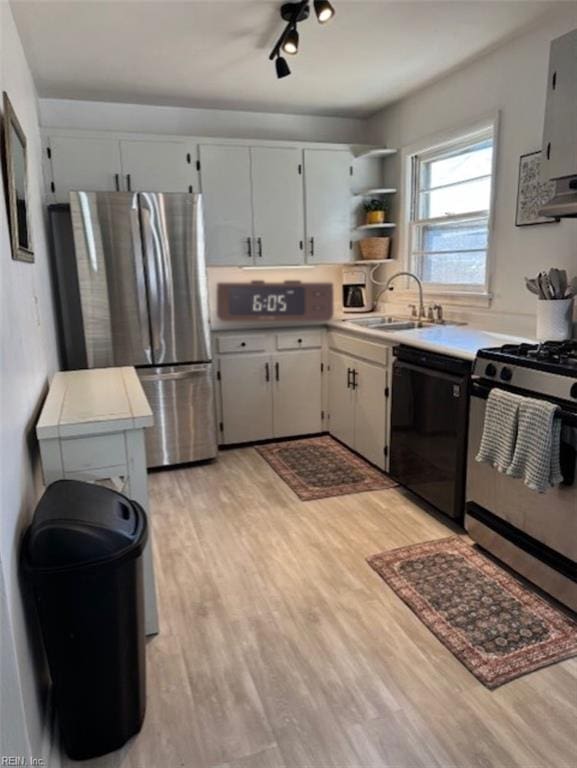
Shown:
6 h 05 min
